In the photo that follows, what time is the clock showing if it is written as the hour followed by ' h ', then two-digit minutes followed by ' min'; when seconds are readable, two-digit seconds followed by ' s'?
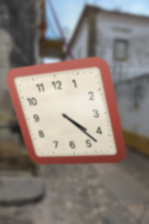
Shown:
4 h 23 min
